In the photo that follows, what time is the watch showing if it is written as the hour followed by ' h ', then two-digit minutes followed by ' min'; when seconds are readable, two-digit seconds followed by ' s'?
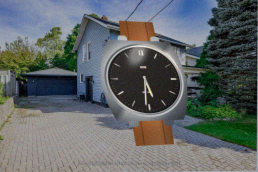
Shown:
5 h 31 min
